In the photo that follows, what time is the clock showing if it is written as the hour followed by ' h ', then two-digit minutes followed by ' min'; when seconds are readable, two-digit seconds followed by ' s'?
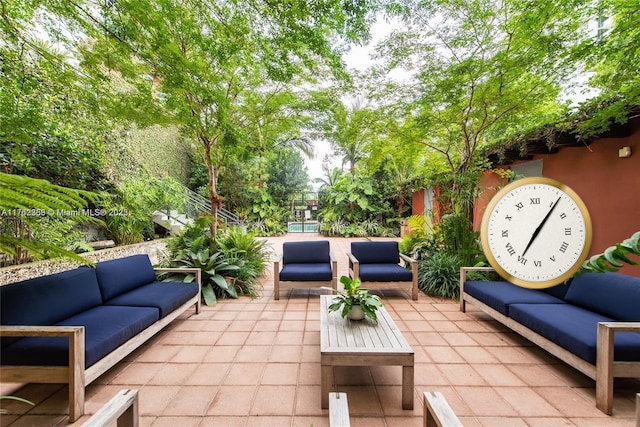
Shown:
7 h 06 min
